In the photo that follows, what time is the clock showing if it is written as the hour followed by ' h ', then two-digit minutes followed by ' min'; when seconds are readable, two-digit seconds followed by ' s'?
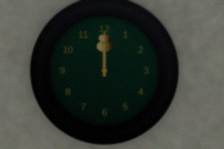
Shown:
12 h 00 min
